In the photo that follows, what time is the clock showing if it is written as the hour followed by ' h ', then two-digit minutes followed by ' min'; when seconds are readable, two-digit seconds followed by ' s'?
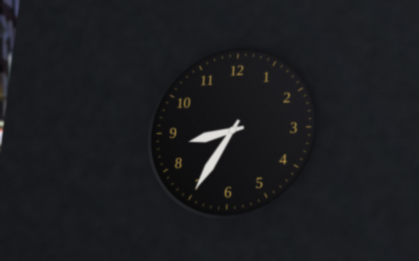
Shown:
8 h 35 min
